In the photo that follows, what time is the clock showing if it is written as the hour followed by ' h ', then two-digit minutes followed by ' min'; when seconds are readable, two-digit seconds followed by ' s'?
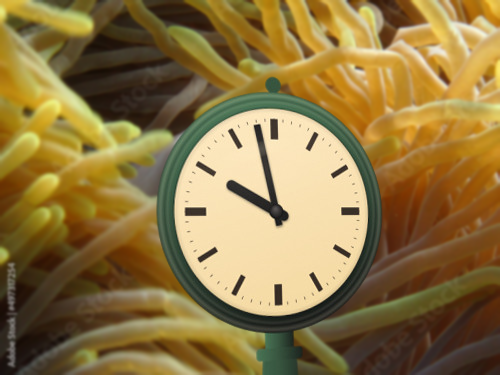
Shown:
9 h 58 min
